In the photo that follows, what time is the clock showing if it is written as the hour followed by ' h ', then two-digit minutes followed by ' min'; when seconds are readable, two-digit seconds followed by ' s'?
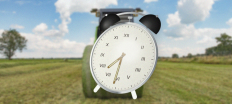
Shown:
7 h 31 min
